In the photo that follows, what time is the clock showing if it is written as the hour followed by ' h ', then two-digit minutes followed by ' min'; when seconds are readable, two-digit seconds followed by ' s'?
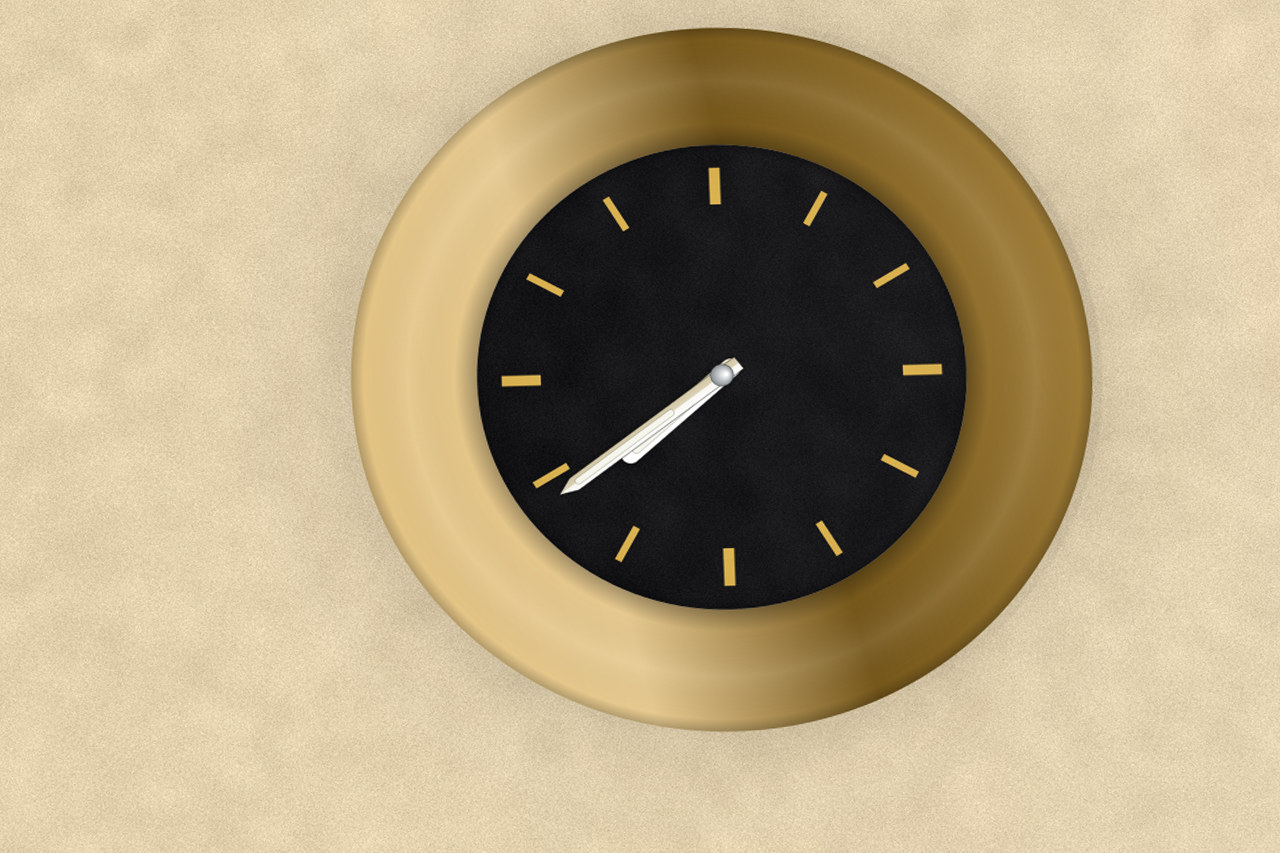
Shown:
7 h 39 min
